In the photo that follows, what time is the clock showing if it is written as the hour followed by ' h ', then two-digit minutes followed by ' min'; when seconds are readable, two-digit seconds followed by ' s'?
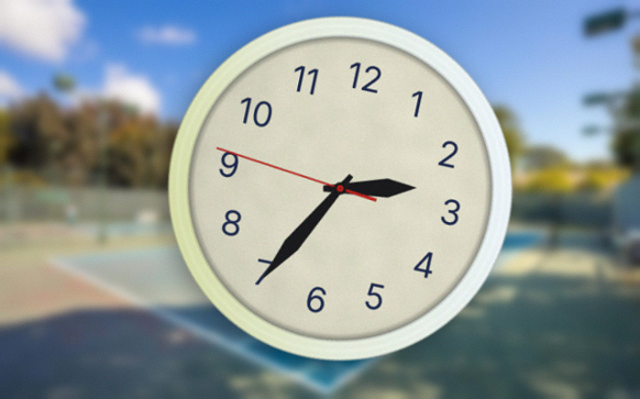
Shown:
2 h 34 min 46 s
